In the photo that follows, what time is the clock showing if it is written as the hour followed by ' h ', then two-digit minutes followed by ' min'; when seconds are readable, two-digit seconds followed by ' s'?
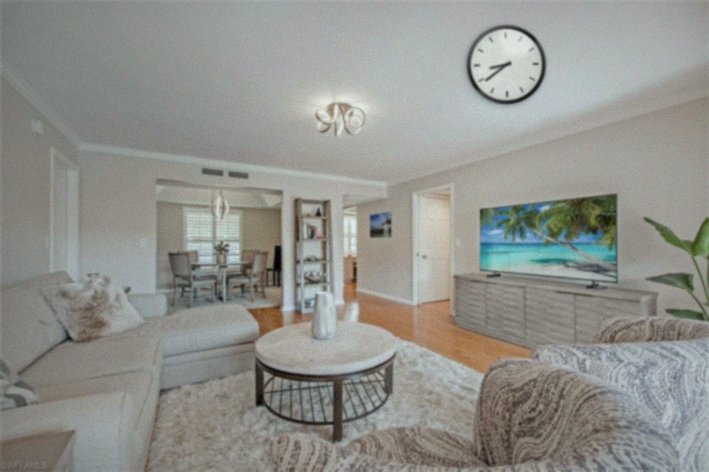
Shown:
8 h 39 min
